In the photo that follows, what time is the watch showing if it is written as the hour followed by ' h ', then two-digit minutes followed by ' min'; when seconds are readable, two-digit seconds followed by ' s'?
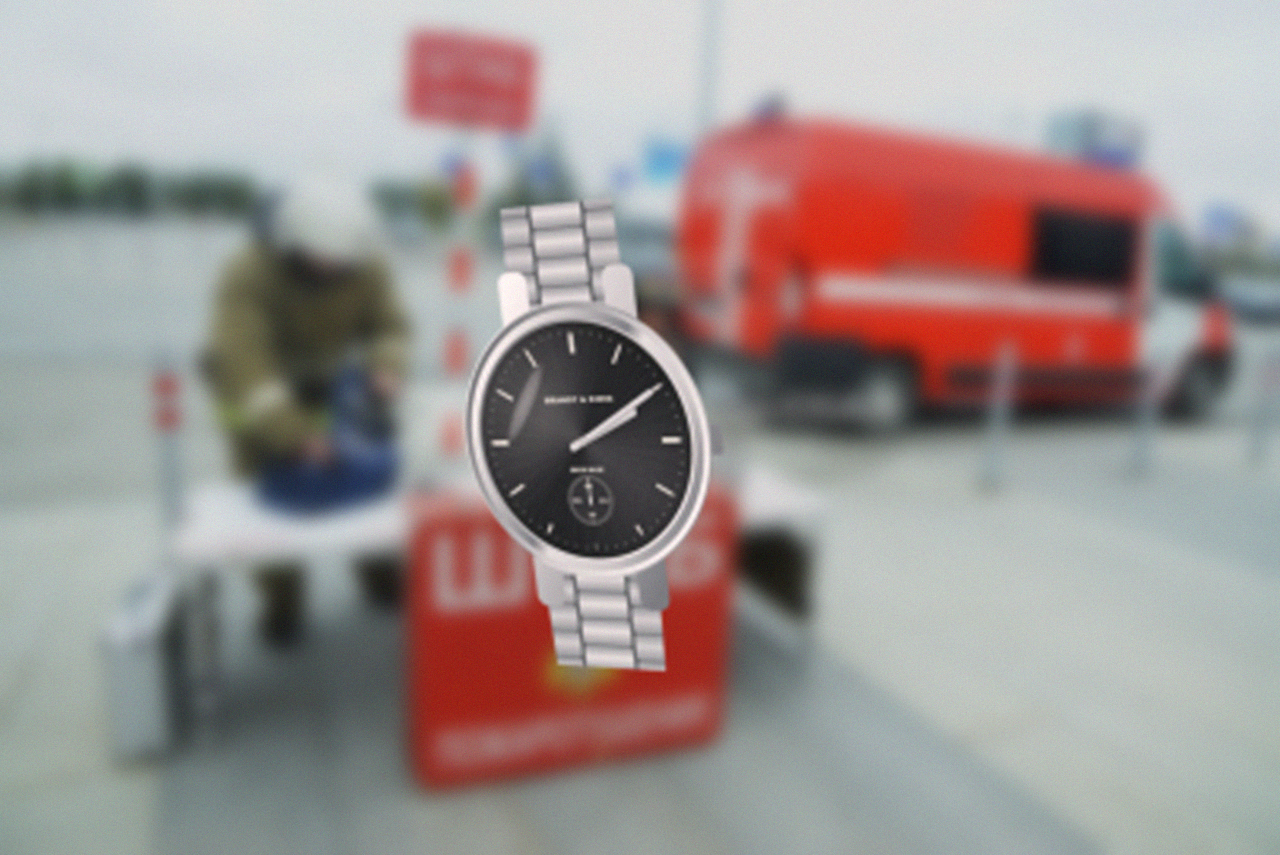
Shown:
2 h 10 min
